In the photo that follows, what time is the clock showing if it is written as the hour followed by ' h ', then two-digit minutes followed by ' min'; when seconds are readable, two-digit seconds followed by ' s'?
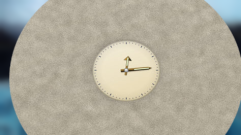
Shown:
12 h 14 min
